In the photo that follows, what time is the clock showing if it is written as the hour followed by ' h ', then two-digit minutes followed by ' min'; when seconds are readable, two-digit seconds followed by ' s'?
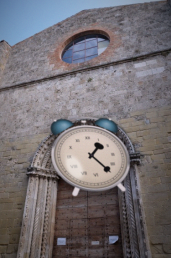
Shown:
1 h 24 min
